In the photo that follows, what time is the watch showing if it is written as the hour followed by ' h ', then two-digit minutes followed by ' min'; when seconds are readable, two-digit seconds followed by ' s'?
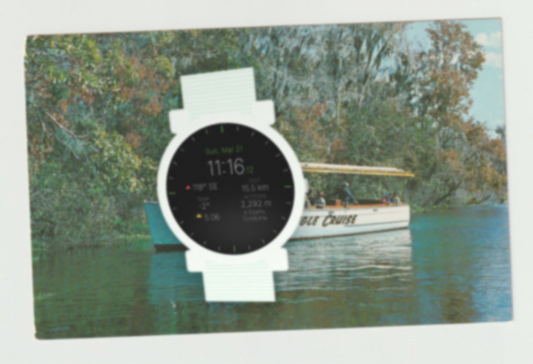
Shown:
11 h 16 min
